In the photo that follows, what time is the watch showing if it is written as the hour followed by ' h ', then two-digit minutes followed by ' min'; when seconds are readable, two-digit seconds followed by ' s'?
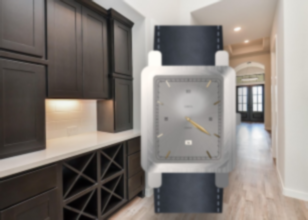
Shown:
4 h 21 min
